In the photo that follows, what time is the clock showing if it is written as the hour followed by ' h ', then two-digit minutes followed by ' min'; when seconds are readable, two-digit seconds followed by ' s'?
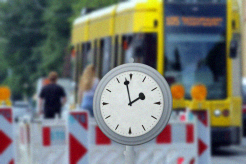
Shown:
1 h 58 min
